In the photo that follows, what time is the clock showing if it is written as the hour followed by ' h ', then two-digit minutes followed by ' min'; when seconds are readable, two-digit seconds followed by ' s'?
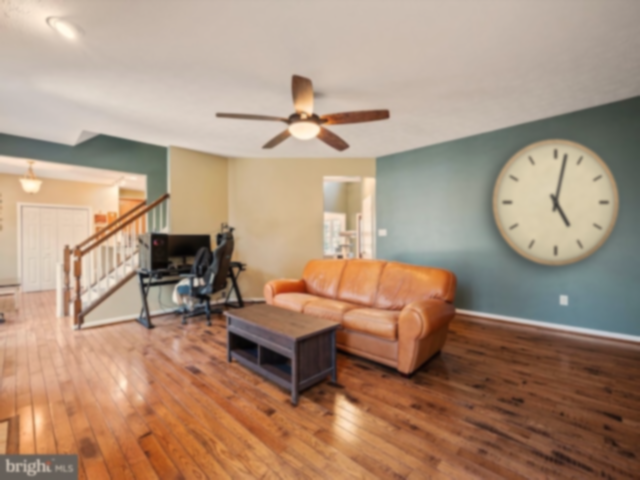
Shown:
5 h 02 min
